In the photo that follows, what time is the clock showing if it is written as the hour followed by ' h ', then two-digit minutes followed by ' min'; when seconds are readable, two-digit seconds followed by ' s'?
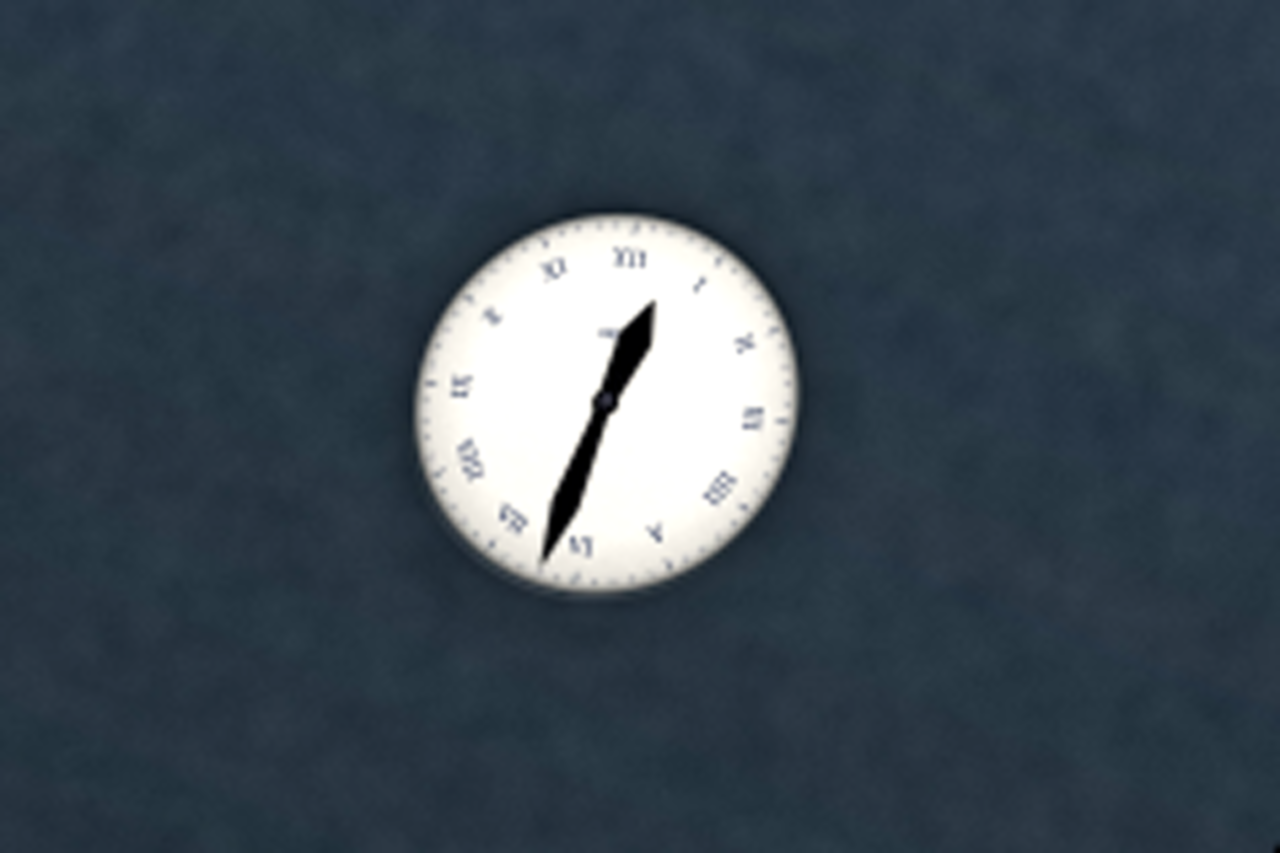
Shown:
12 h 32 min
